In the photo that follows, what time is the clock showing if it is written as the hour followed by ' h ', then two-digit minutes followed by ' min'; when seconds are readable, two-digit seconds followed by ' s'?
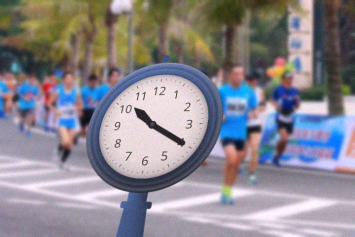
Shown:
10 h 20 min
